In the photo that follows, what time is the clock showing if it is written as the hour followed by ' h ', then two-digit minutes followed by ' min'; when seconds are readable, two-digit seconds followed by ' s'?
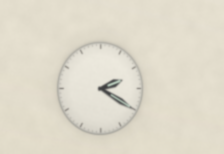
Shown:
2 h 20 min
